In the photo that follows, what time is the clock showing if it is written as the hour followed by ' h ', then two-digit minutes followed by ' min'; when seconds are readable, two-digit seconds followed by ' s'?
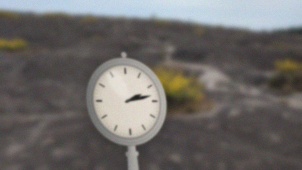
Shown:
2 h 13 min
